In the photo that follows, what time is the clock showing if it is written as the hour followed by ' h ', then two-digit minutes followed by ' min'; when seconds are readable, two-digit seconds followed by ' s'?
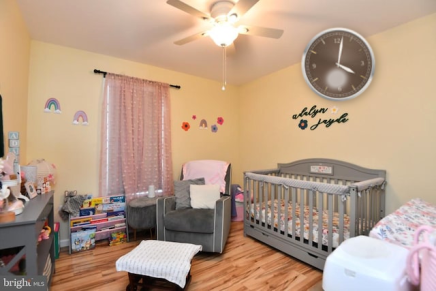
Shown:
4 h 02 min
